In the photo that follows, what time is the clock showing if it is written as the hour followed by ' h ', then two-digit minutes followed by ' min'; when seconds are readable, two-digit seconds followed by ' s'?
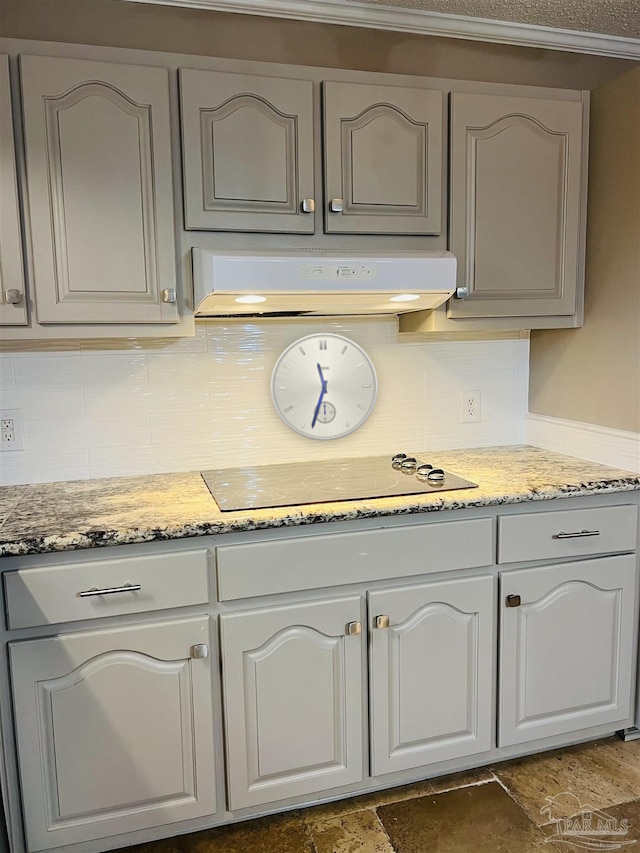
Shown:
11 h 33 min
